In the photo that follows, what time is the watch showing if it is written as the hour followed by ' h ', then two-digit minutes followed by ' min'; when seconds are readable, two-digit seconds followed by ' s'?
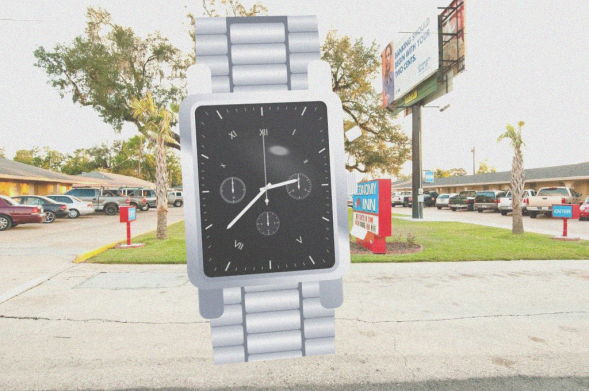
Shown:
2 h 38 min
